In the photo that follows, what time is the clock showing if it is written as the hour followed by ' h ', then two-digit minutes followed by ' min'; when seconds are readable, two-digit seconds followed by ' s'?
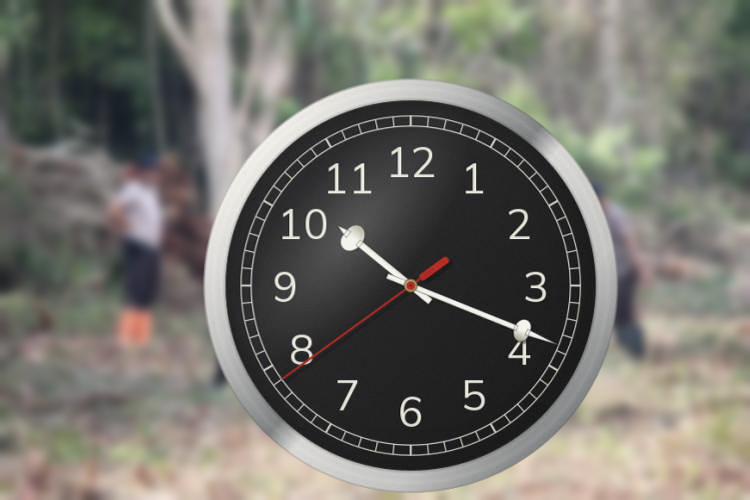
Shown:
10 h 18 min 39 s
